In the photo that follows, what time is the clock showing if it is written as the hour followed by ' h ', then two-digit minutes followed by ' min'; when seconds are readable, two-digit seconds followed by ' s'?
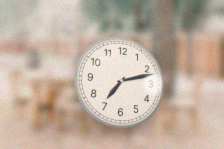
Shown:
7 h 12 min
